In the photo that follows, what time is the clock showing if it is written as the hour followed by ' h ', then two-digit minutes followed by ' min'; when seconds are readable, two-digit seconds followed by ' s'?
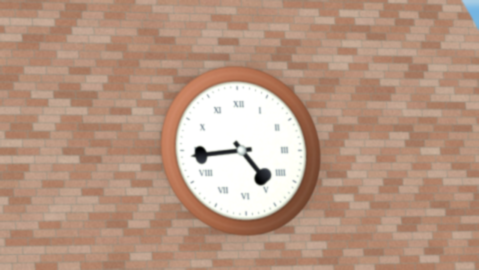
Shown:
4 h 44 min
